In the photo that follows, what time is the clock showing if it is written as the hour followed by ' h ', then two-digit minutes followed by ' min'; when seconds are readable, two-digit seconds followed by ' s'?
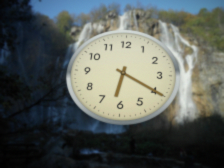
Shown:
6 h 20 min
